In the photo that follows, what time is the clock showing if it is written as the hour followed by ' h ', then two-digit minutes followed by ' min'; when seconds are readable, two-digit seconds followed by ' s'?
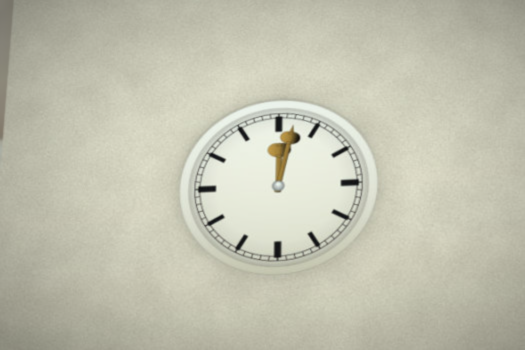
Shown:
12 h 02 min
